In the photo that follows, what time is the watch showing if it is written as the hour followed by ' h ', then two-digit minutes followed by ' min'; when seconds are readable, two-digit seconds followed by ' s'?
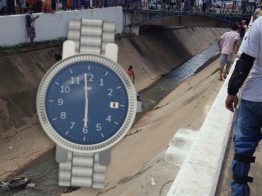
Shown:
5 h 59 min
